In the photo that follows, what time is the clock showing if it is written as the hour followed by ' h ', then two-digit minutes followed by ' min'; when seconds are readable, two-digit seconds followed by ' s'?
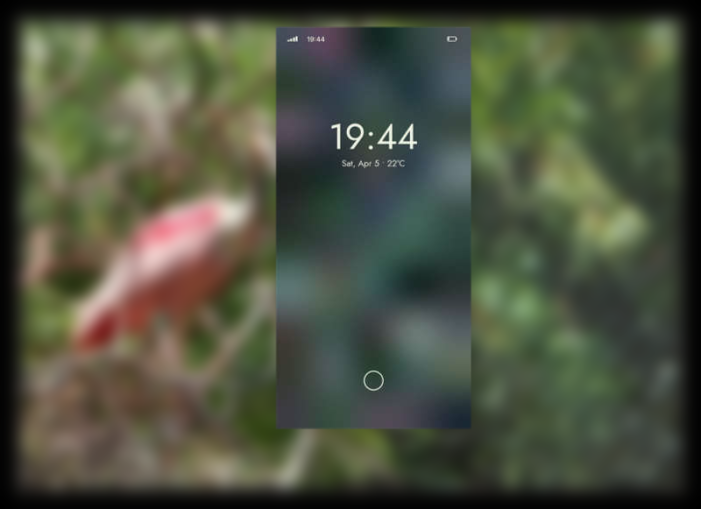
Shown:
19 h 44 min
